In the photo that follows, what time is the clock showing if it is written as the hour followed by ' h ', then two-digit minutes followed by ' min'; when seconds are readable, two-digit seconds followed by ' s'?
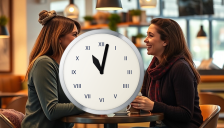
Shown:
11 h 02 min
